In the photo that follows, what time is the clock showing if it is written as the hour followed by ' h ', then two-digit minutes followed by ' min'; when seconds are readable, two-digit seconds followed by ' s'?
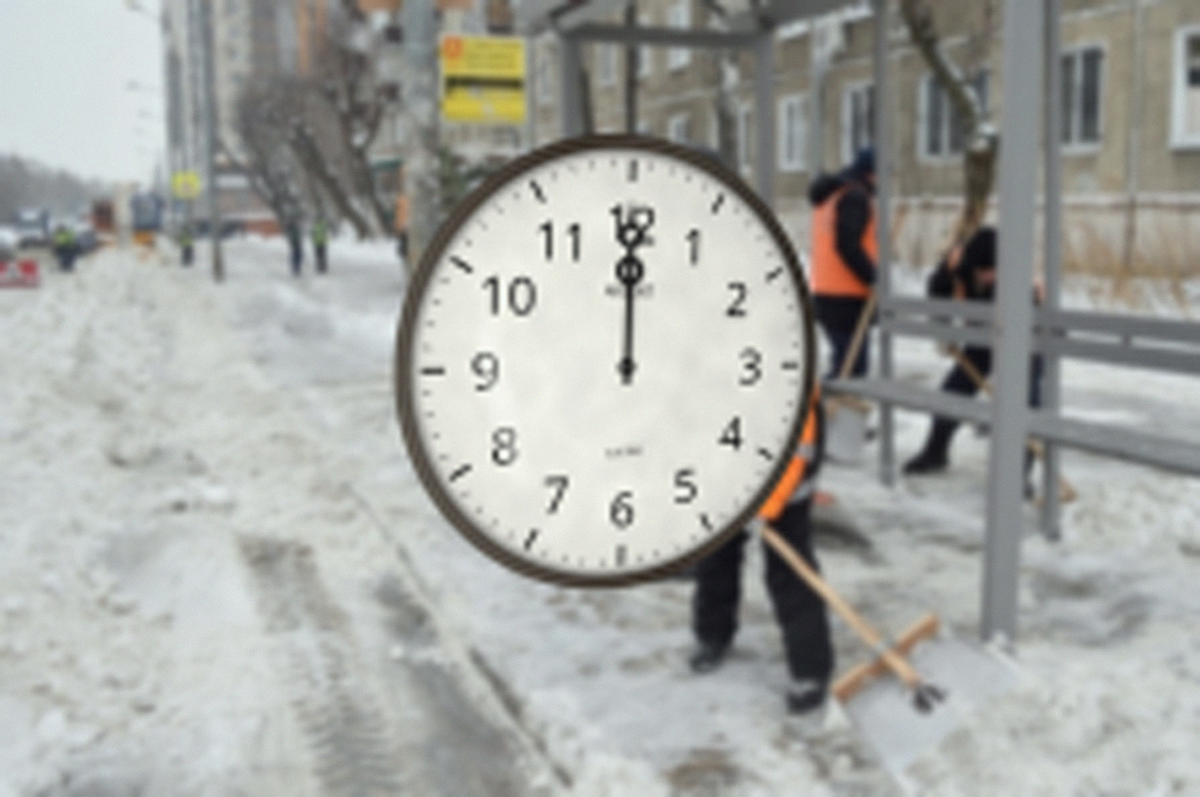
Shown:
12 h 00 min
